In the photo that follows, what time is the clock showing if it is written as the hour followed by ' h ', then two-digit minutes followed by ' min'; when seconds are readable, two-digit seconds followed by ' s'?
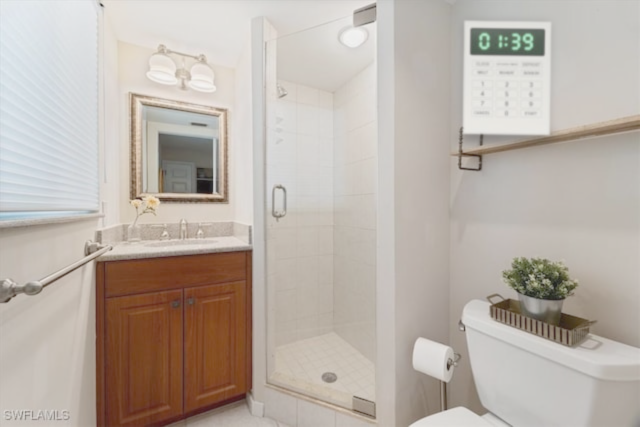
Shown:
1 h 39 min
